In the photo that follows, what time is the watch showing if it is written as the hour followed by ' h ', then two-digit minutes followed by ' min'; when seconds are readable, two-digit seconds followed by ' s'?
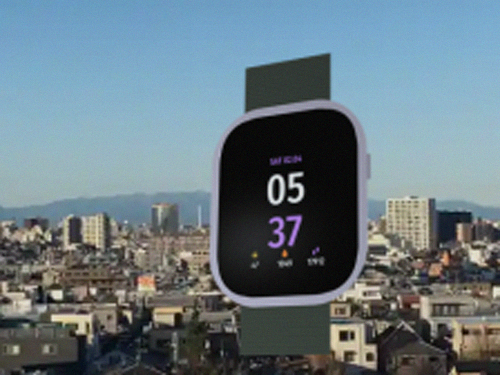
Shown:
5 h 37 min
